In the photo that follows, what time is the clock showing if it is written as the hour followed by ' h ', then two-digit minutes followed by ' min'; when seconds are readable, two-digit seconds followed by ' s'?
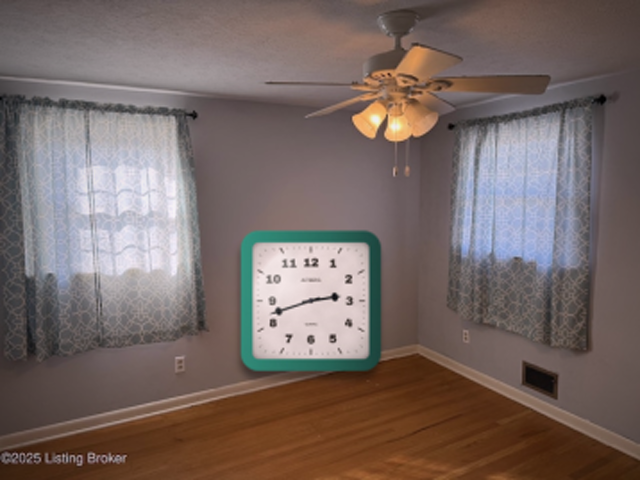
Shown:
2 h 42 min
